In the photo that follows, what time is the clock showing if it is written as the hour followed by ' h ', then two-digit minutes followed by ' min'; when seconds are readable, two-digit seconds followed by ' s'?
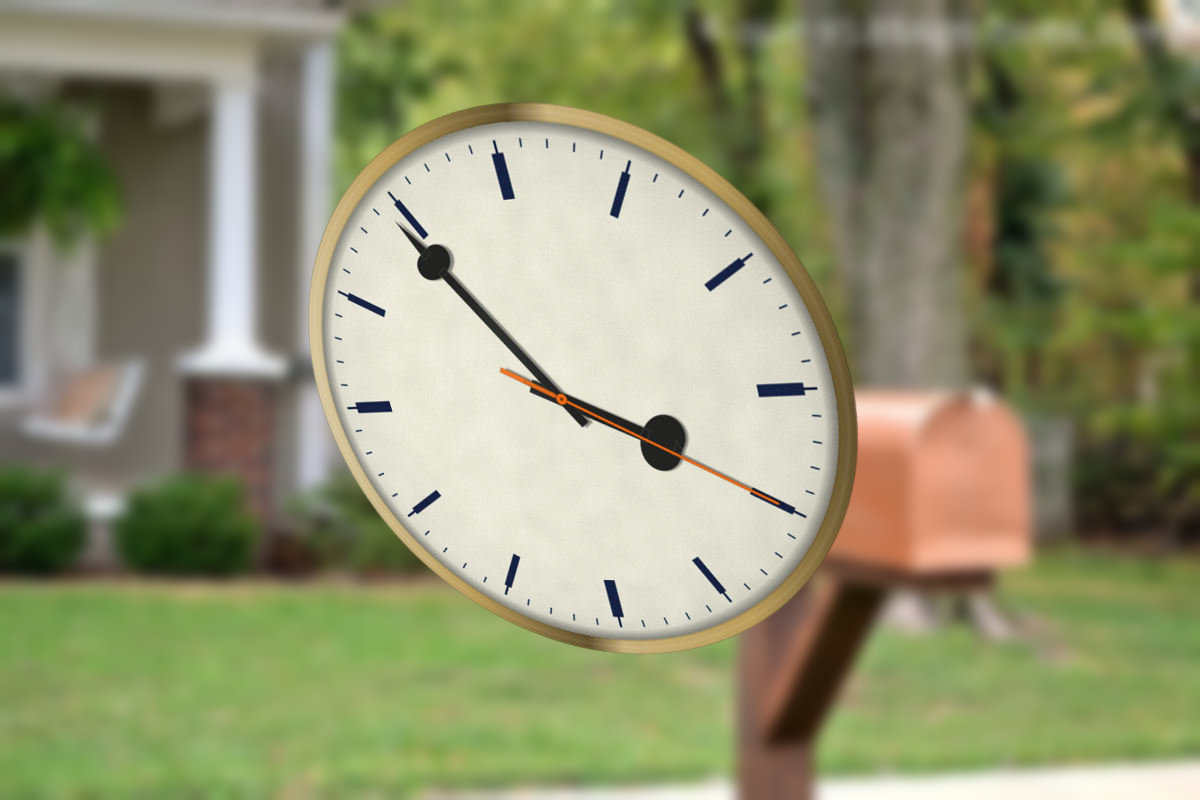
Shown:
3 h 54 min 20 s
